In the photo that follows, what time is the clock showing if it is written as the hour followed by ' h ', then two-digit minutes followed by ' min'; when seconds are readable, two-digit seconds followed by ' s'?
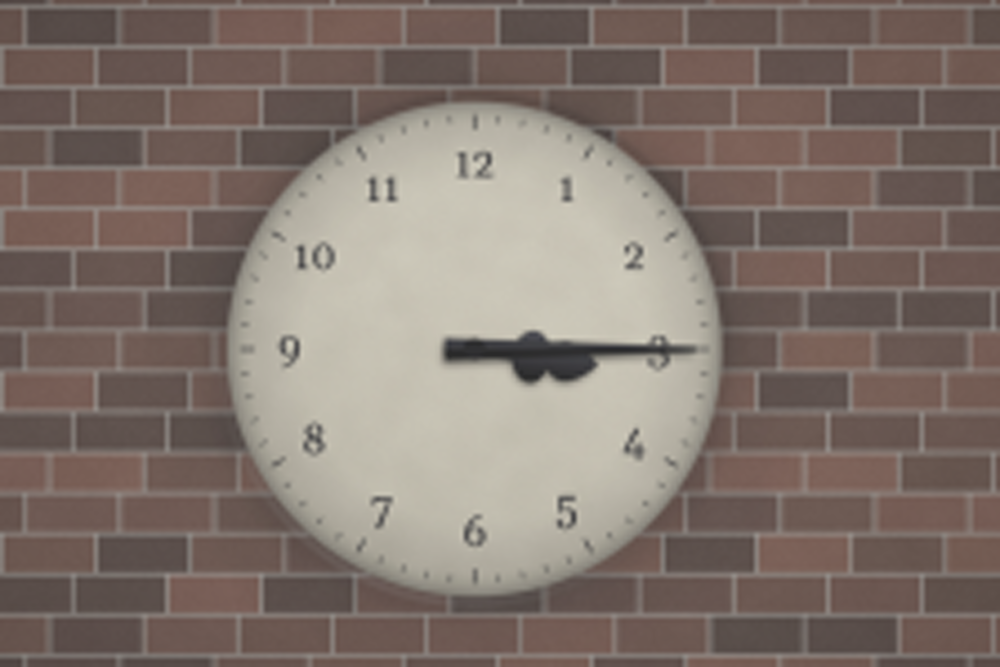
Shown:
3 h 15 min
